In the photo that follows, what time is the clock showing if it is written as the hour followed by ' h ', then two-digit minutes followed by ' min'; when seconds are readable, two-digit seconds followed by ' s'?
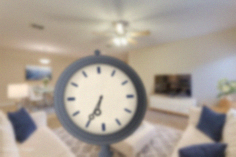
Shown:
6 h 35 min
